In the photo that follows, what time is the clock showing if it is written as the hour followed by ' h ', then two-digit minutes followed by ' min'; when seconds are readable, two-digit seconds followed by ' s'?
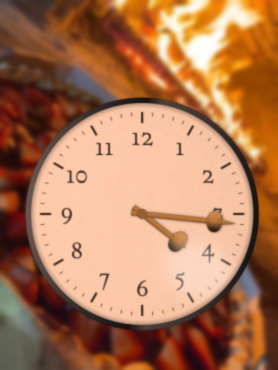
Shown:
4 h 16 min
